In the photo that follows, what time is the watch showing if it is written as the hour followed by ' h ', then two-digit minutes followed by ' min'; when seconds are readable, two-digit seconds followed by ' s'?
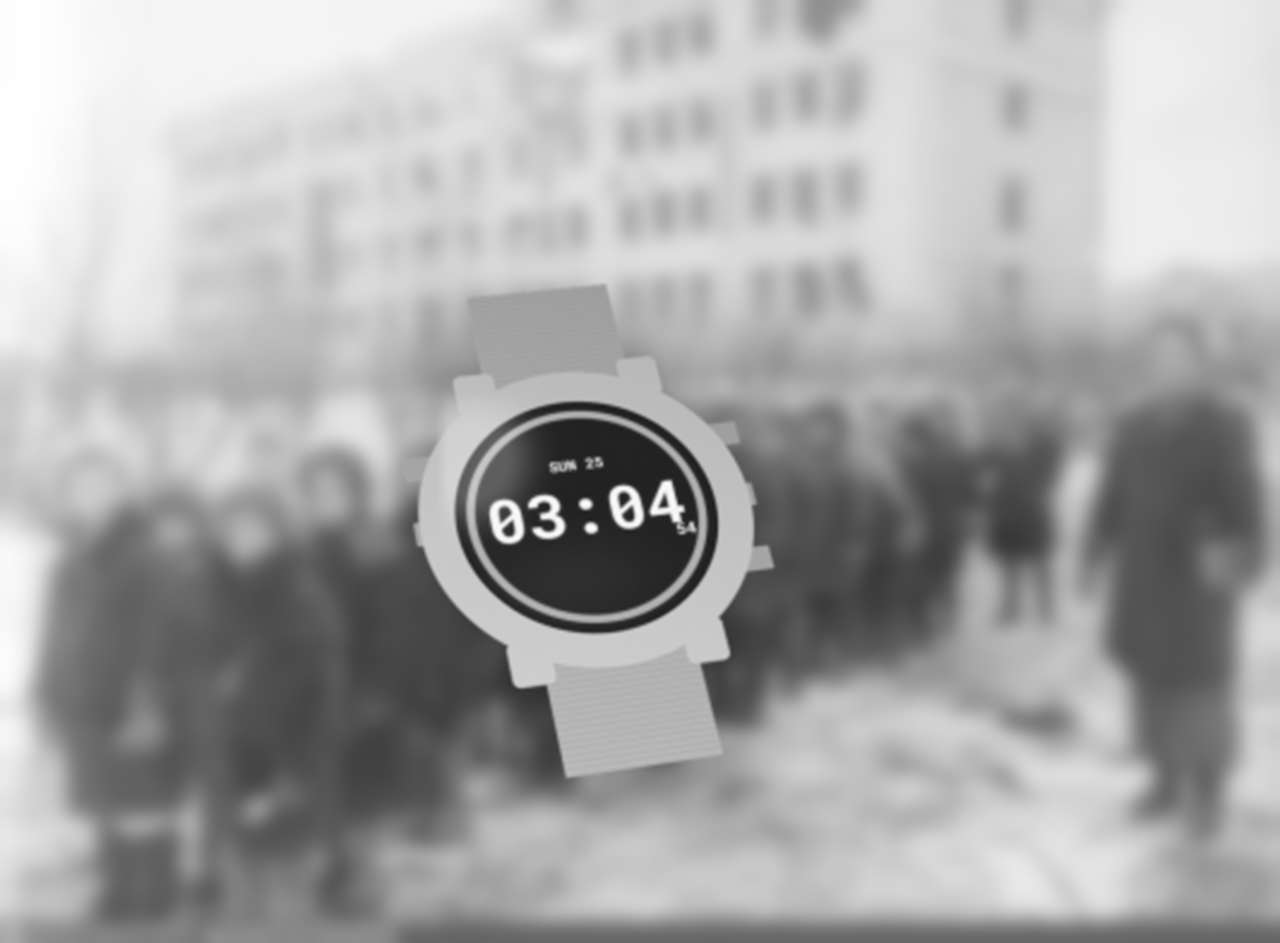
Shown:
3 h 04 min
